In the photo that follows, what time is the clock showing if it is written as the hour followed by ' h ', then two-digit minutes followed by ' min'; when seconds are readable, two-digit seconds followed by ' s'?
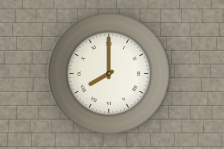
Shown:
8 h 00 min
